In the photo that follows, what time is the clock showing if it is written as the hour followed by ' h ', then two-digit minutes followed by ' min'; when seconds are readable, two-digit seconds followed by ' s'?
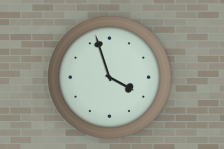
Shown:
3 h 57 min
